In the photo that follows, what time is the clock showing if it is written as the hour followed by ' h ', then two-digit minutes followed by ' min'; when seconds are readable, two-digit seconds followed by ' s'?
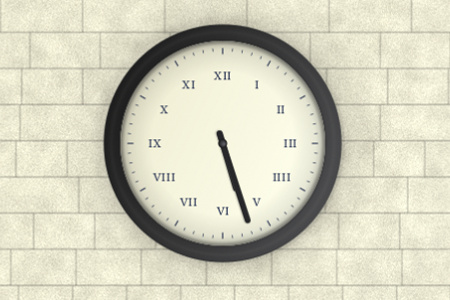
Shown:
5 h 27 min
